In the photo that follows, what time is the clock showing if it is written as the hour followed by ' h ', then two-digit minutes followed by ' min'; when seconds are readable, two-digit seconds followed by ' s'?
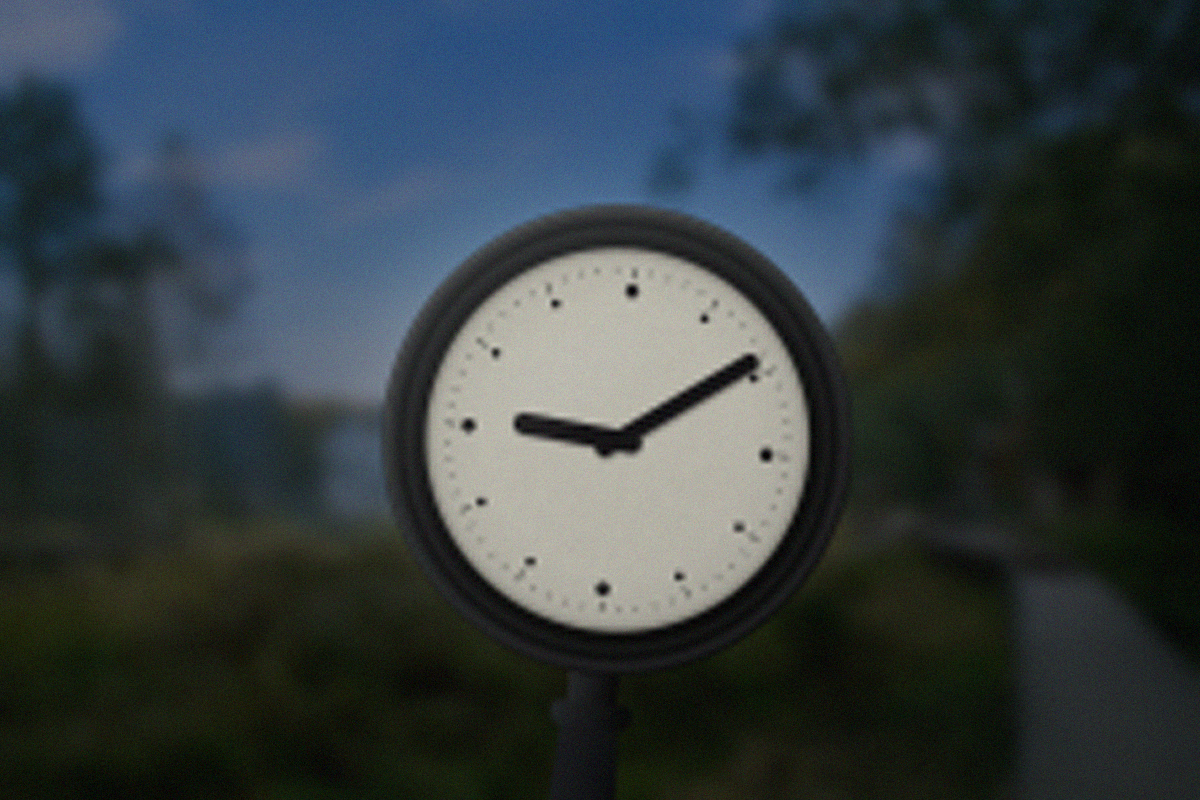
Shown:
9 h 09 min
